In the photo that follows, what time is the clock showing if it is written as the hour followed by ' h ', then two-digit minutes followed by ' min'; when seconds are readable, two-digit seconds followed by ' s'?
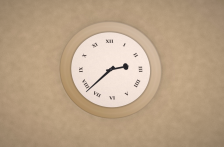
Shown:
2 h 38 min
